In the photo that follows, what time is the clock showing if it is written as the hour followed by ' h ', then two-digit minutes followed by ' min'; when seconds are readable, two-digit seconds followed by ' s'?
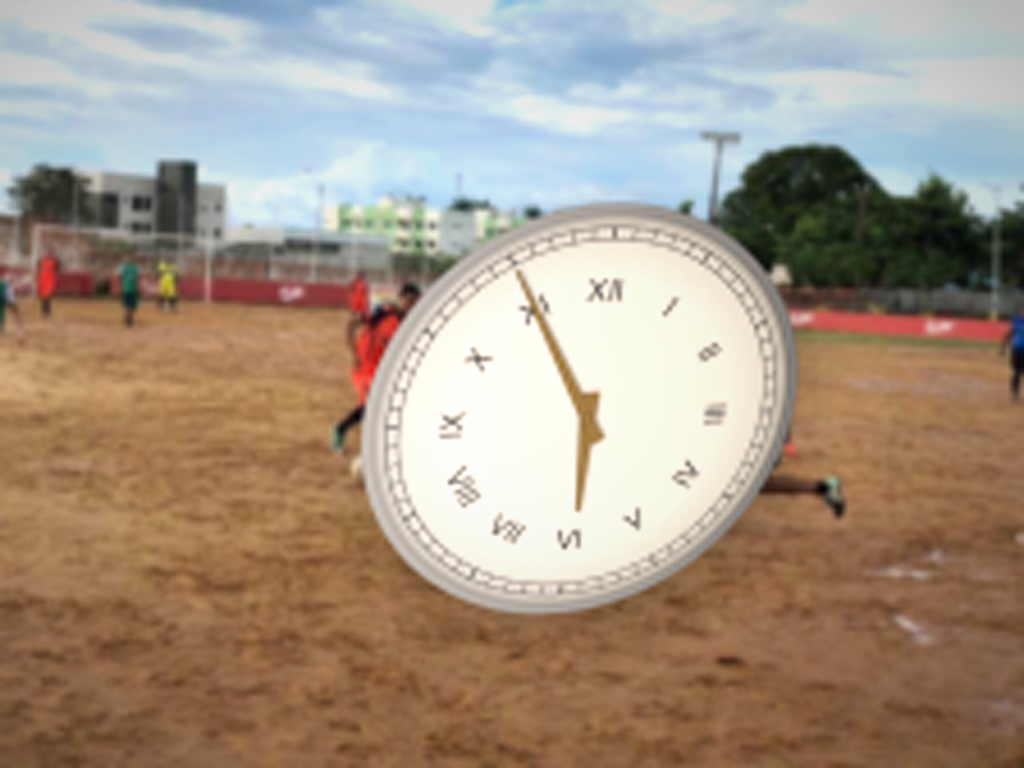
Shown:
5 h 55 min
